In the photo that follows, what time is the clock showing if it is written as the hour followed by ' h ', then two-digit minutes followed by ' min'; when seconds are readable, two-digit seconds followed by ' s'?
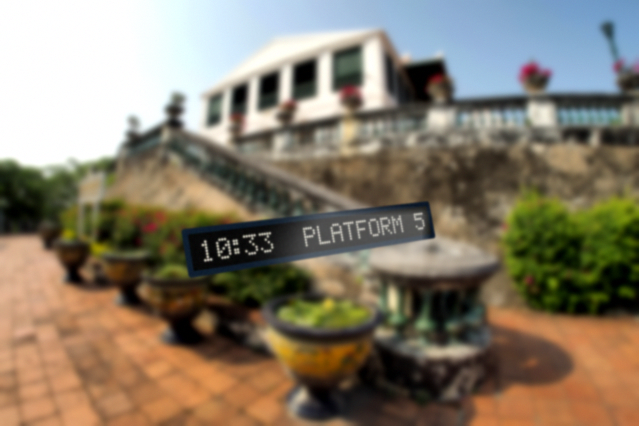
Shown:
10 h 33 min
